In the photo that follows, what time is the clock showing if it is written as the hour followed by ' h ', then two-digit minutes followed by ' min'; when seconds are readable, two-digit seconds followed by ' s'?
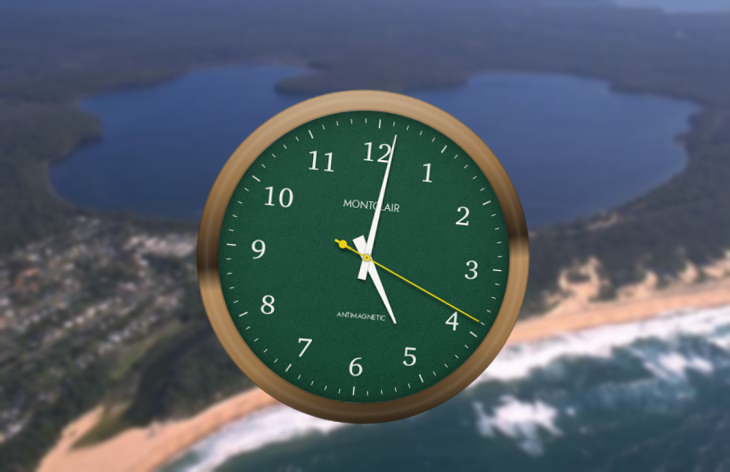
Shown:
5 h 01 min 19 s
